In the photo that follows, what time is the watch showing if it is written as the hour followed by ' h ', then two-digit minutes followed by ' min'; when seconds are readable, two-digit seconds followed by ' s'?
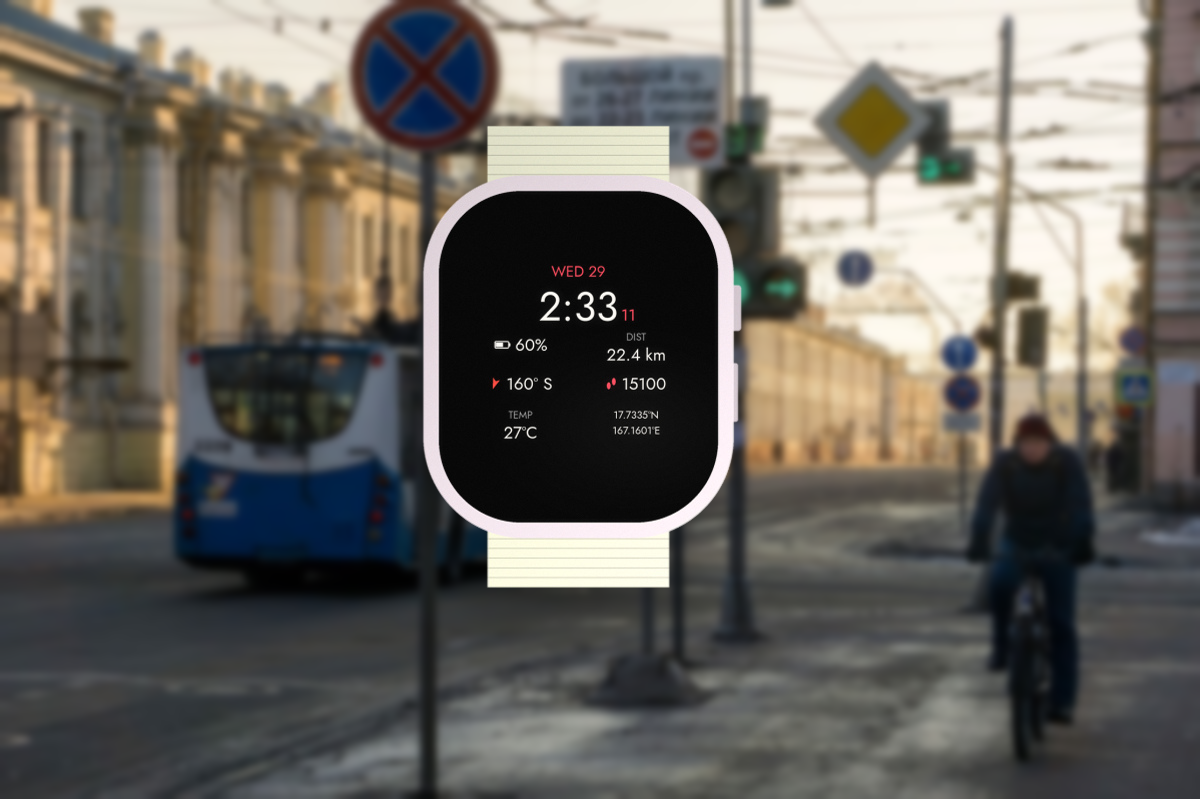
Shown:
2 h 33 min 11 s
